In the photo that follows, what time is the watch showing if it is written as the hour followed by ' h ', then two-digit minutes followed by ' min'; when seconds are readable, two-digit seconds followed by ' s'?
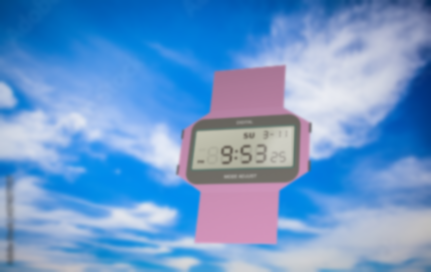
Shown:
9 h 53 min
